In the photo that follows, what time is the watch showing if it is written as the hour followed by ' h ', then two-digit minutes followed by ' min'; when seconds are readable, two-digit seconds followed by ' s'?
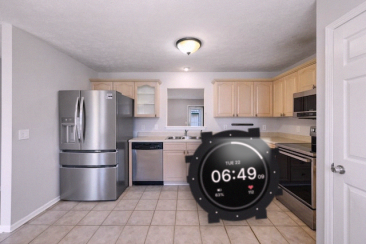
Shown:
6 h 49 min
